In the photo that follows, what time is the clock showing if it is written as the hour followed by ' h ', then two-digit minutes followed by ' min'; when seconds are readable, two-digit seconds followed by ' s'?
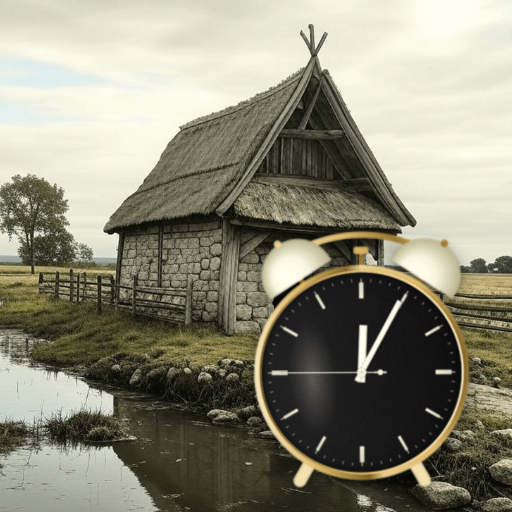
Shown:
12 h 04 min 45 s
